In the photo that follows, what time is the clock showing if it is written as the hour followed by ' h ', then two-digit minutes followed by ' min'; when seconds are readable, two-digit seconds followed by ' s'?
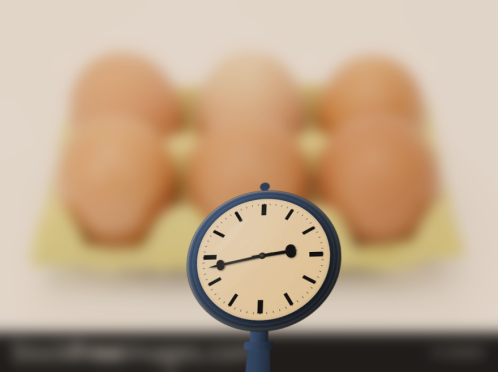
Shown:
2 h 43 min
